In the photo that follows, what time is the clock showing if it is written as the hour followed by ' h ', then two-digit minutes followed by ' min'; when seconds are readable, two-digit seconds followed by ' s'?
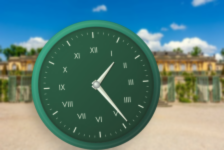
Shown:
1 h 24 min
